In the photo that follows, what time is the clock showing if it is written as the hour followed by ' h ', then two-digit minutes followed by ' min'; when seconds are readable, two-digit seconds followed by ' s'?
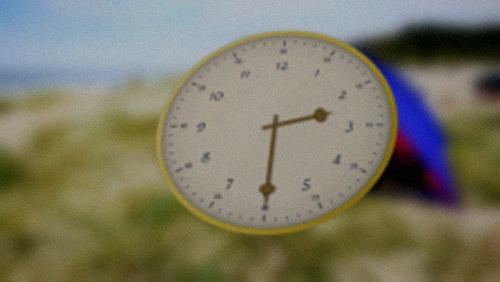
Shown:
2 h 30 min
